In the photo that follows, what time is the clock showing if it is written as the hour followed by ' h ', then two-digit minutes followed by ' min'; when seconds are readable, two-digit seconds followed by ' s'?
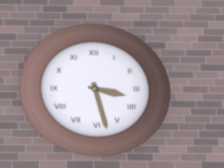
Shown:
3 h 28 min
